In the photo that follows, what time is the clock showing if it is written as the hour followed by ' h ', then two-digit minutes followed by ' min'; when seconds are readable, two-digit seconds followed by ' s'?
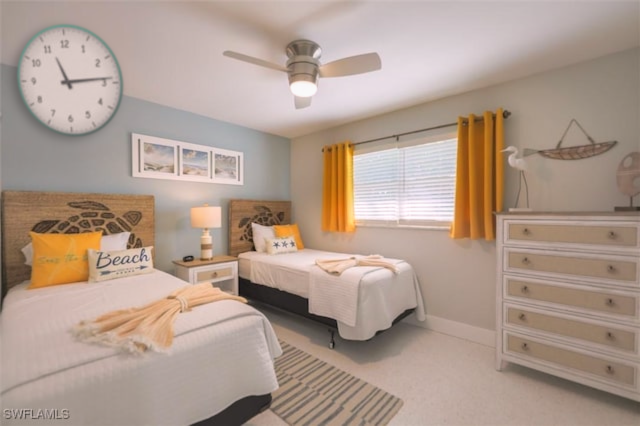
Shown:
11 h 14 min
